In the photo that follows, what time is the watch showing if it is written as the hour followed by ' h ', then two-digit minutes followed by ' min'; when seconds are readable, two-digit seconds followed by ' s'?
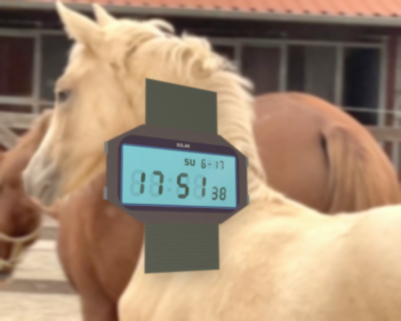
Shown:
17 h 51 min 38 s
